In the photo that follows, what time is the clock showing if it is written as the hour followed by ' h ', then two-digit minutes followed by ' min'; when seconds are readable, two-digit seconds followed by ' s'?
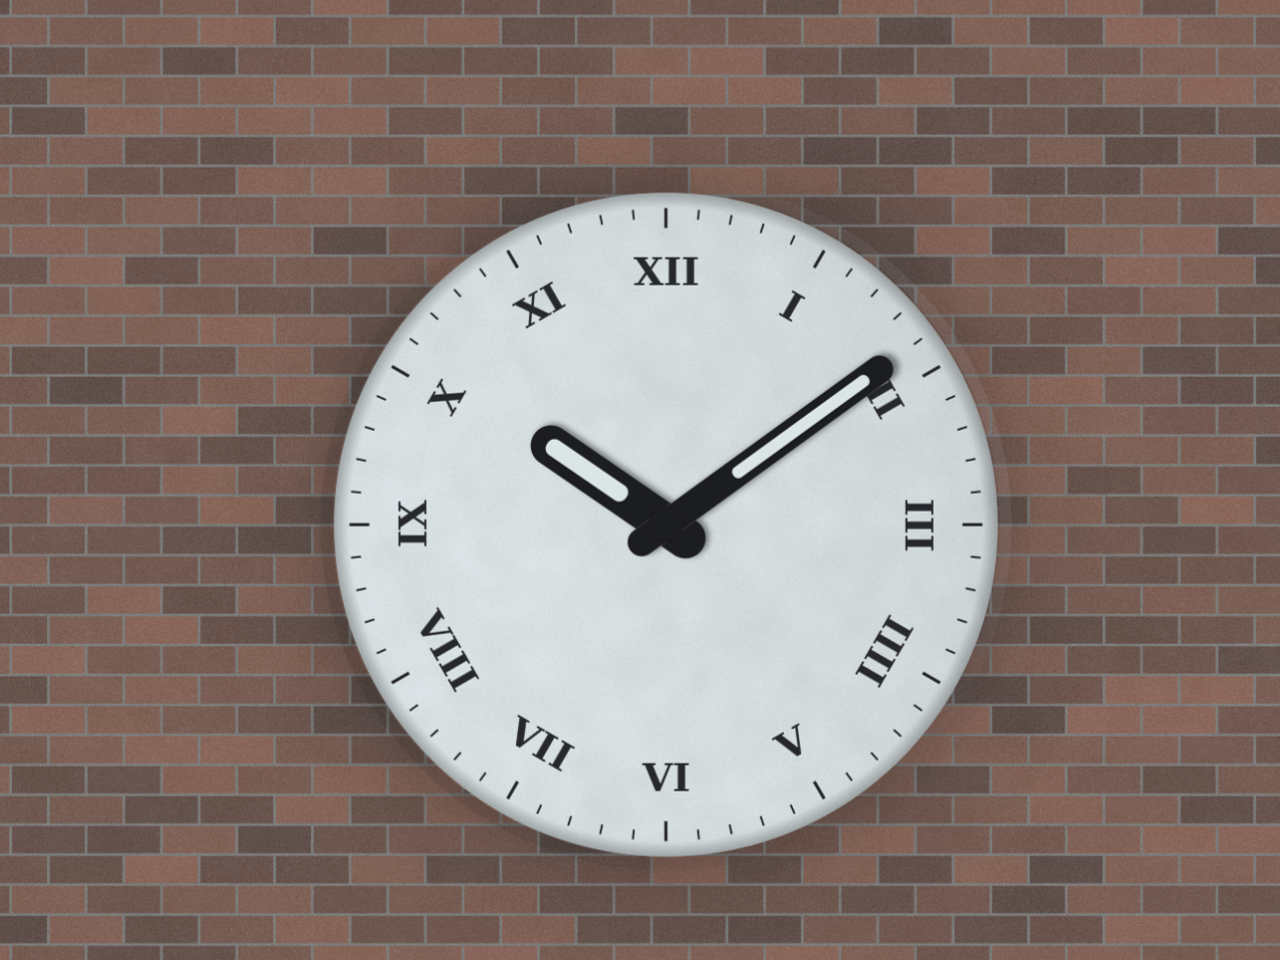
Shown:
10 h 09 min
